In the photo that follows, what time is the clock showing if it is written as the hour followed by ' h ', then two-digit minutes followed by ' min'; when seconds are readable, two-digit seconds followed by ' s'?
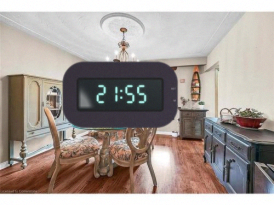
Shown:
21 h 55 min
